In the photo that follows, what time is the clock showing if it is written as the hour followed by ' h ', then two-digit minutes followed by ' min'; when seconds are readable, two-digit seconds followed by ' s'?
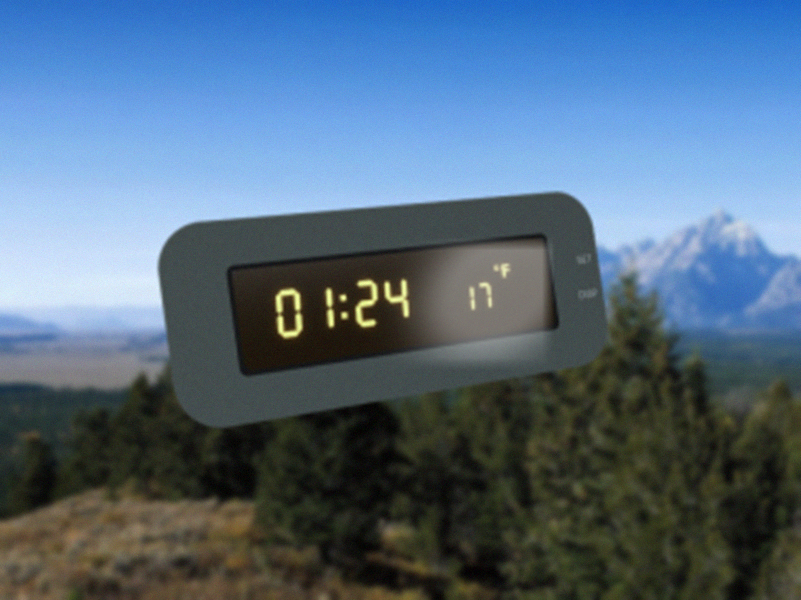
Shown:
1 h 24 min
